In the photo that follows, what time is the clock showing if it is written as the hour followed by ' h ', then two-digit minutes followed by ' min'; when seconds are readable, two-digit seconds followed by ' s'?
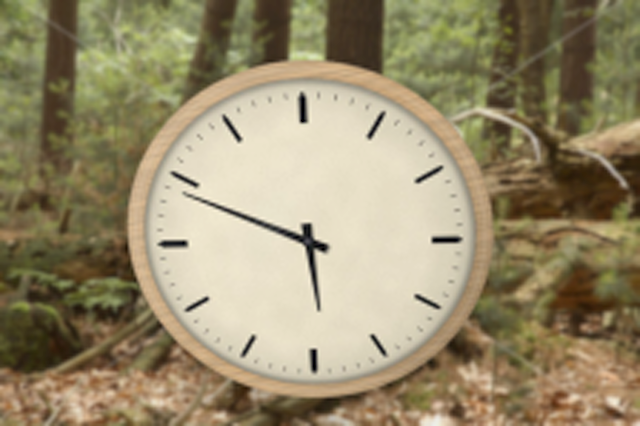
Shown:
5 h 49 min
